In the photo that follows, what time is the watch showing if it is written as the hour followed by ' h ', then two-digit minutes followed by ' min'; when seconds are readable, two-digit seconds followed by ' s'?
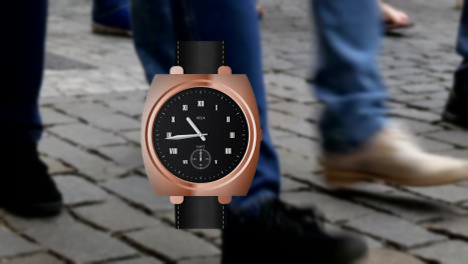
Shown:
10 h 44 min
